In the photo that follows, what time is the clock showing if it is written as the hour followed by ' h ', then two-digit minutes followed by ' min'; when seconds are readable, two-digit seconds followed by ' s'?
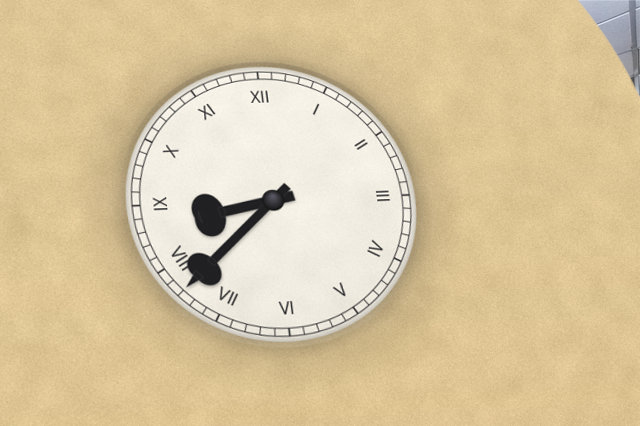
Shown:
8 h 38 min
